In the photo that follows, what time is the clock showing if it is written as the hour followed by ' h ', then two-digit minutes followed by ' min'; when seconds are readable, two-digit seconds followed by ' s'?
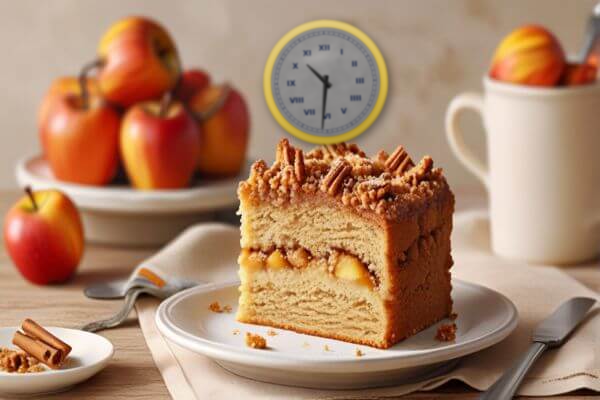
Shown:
10 h 31 min
